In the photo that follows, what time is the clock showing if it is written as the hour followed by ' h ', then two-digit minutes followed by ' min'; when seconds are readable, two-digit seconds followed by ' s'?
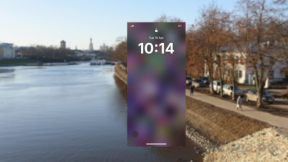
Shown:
10 h 14 min
